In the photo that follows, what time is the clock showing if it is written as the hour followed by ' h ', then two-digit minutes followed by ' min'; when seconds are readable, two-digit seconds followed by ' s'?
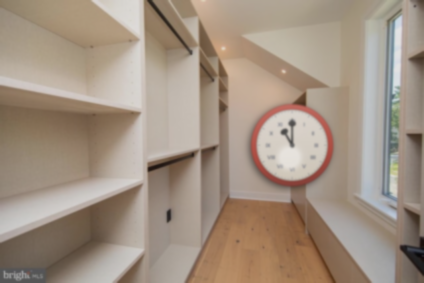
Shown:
11 h 00 min
